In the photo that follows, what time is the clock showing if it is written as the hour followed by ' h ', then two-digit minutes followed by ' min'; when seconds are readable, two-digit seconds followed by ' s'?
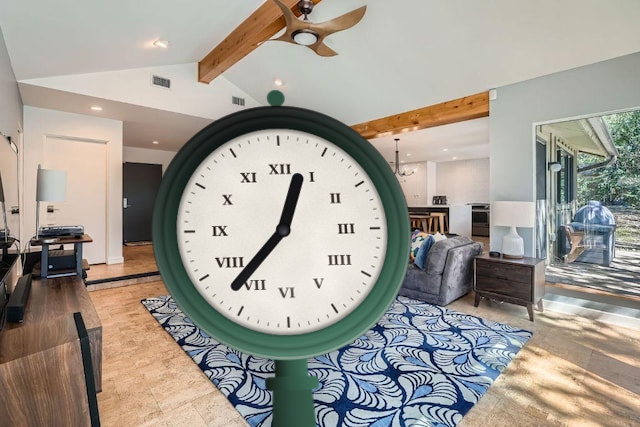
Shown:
12 h 37 min
